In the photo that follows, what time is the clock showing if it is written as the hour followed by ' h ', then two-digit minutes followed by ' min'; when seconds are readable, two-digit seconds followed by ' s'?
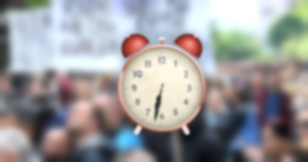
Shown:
6 h 32 min
